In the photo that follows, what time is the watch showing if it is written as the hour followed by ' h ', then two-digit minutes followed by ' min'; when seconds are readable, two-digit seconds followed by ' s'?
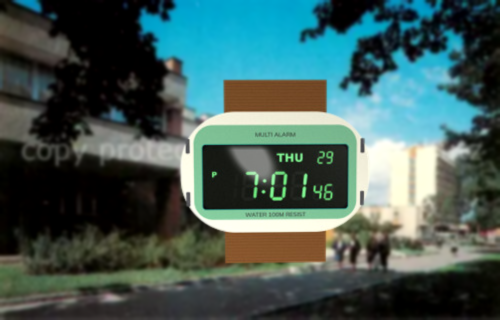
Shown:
7 h 01 min 46 s
